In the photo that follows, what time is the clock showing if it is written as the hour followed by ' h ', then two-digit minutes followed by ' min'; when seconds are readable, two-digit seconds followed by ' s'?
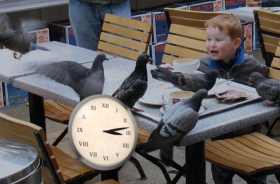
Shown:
3 h 13 min
